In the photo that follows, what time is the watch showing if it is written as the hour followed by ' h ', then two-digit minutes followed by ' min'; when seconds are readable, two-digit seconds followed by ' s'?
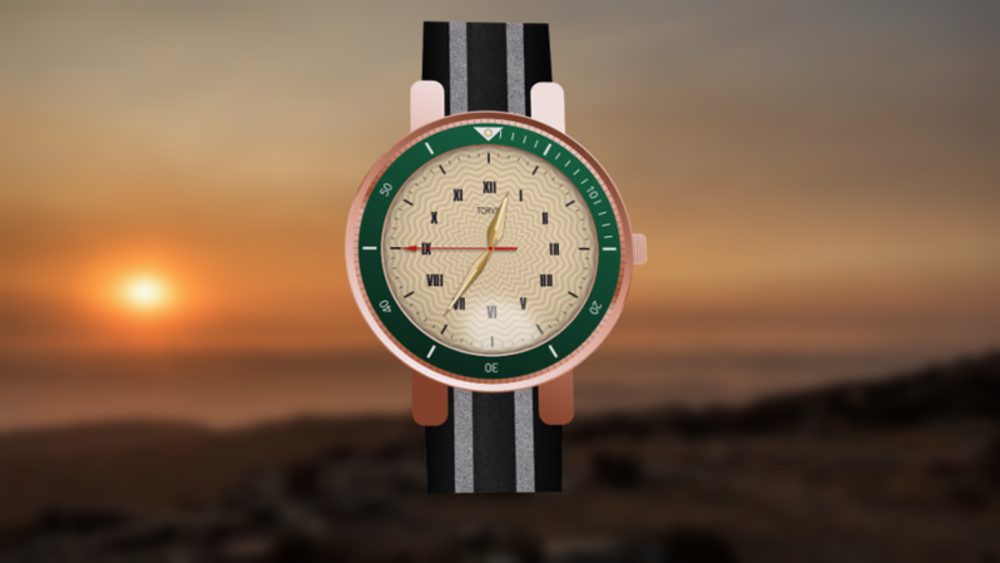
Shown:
12 h 35 min 45 s
